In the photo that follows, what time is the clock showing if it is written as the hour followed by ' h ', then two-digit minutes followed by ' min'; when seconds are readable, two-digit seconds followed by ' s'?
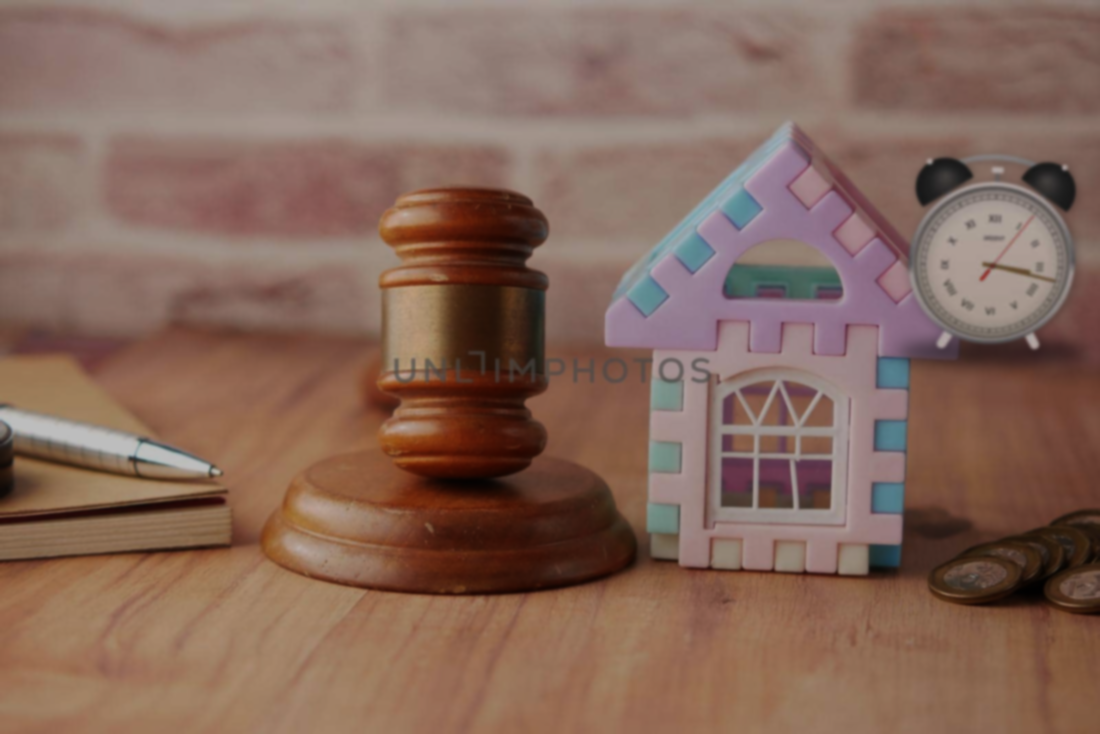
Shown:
3 h 17 min 06 s
